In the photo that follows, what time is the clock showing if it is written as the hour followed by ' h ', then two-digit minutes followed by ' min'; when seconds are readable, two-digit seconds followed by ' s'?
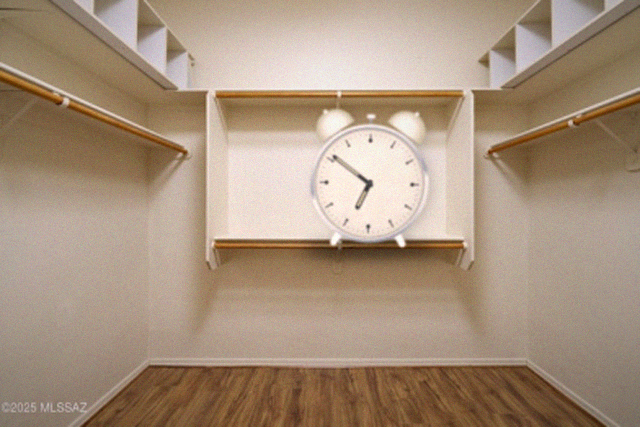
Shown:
6 h 51 min
